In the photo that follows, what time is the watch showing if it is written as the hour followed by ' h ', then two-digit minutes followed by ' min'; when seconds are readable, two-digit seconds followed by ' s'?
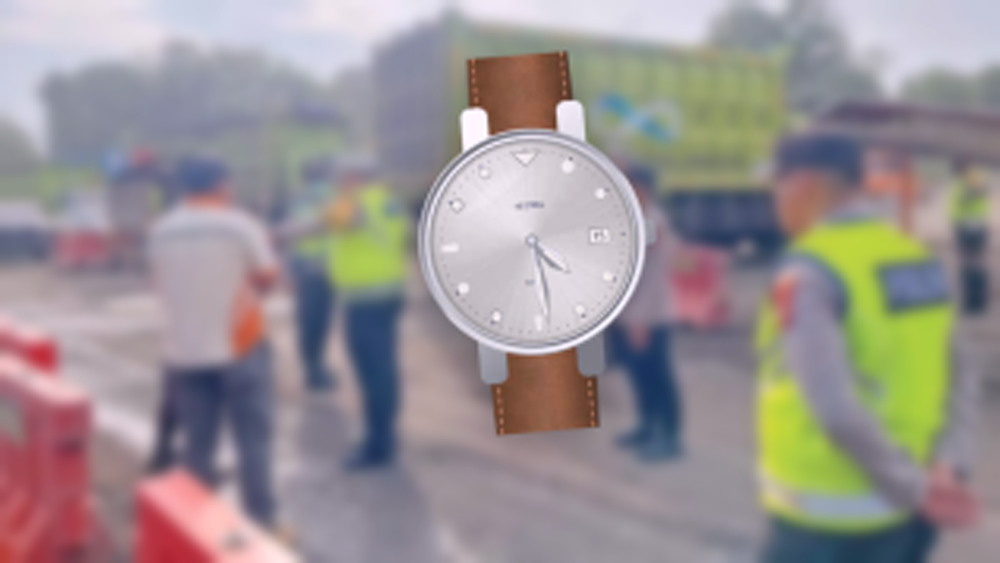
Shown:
4 h 29 min
